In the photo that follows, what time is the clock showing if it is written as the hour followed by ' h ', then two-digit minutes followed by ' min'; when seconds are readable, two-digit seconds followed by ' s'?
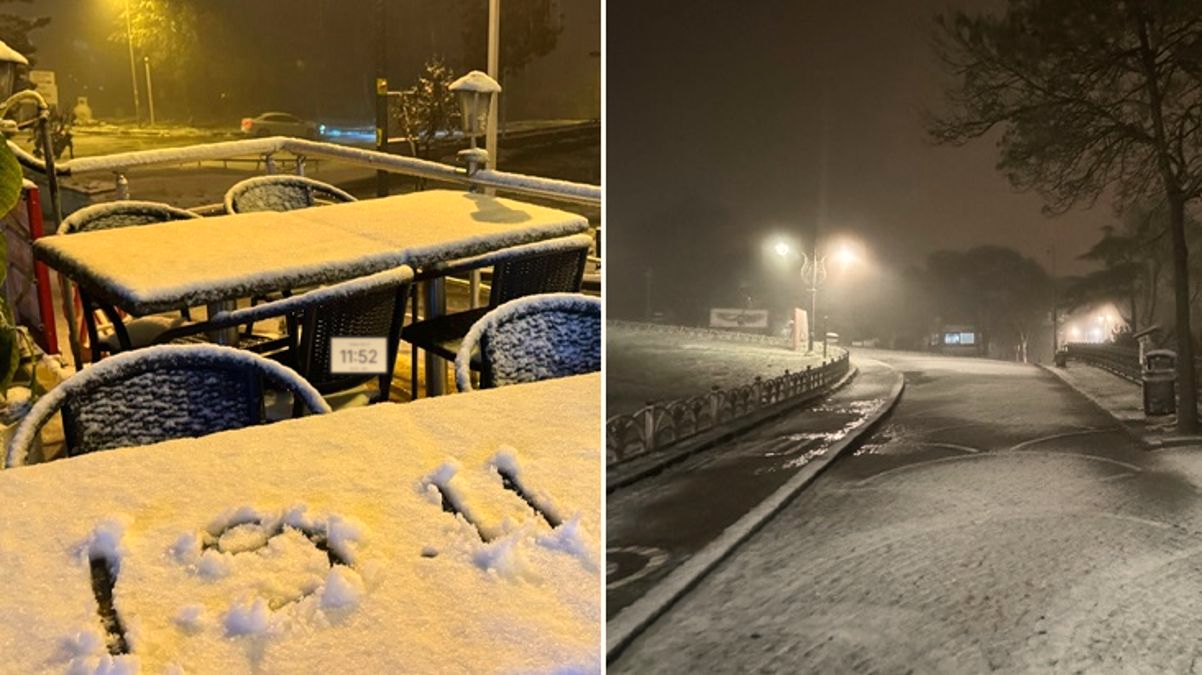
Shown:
11 h 52 min
